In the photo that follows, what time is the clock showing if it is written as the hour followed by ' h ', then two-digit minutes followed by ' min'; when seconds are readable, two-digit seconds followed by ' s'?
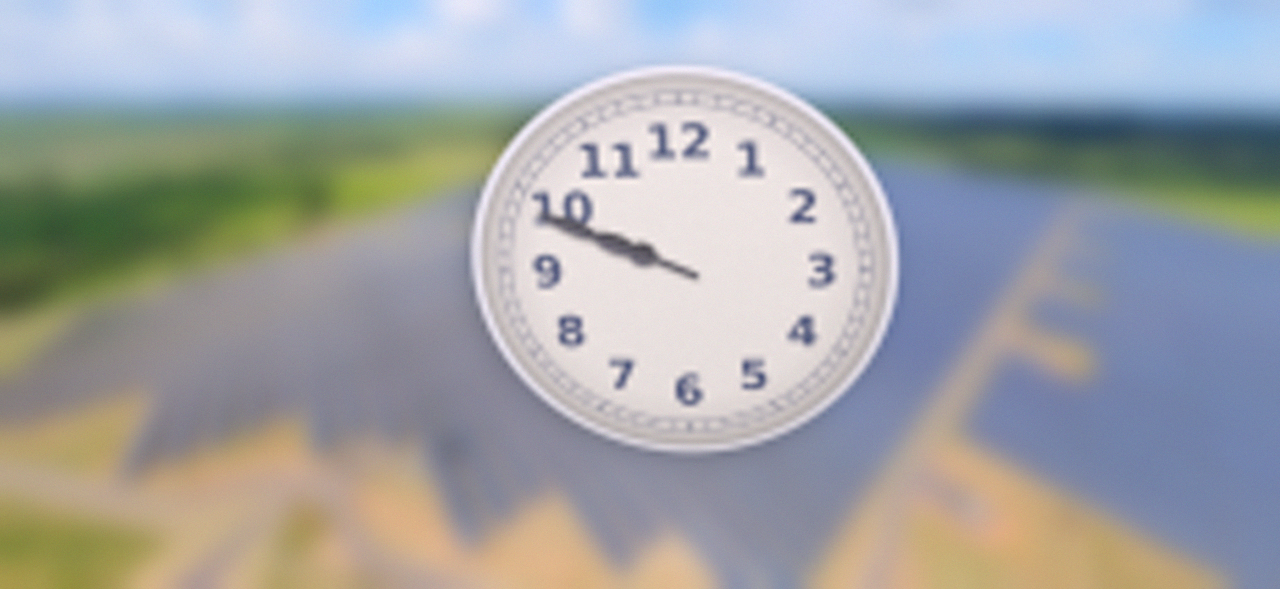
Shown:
9 h 49 min
